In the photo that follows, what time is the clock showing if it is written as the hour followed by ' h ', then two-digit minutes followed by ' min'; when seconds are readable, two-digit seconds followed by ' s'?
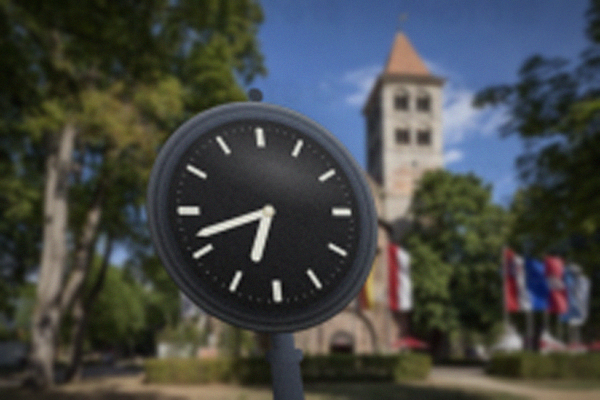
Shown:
6 h 42 min
